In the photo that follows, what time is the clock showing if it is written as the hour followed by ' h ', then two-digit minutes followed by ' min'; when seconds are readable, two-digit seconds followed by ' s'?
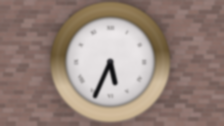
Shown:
5 h 34 min
